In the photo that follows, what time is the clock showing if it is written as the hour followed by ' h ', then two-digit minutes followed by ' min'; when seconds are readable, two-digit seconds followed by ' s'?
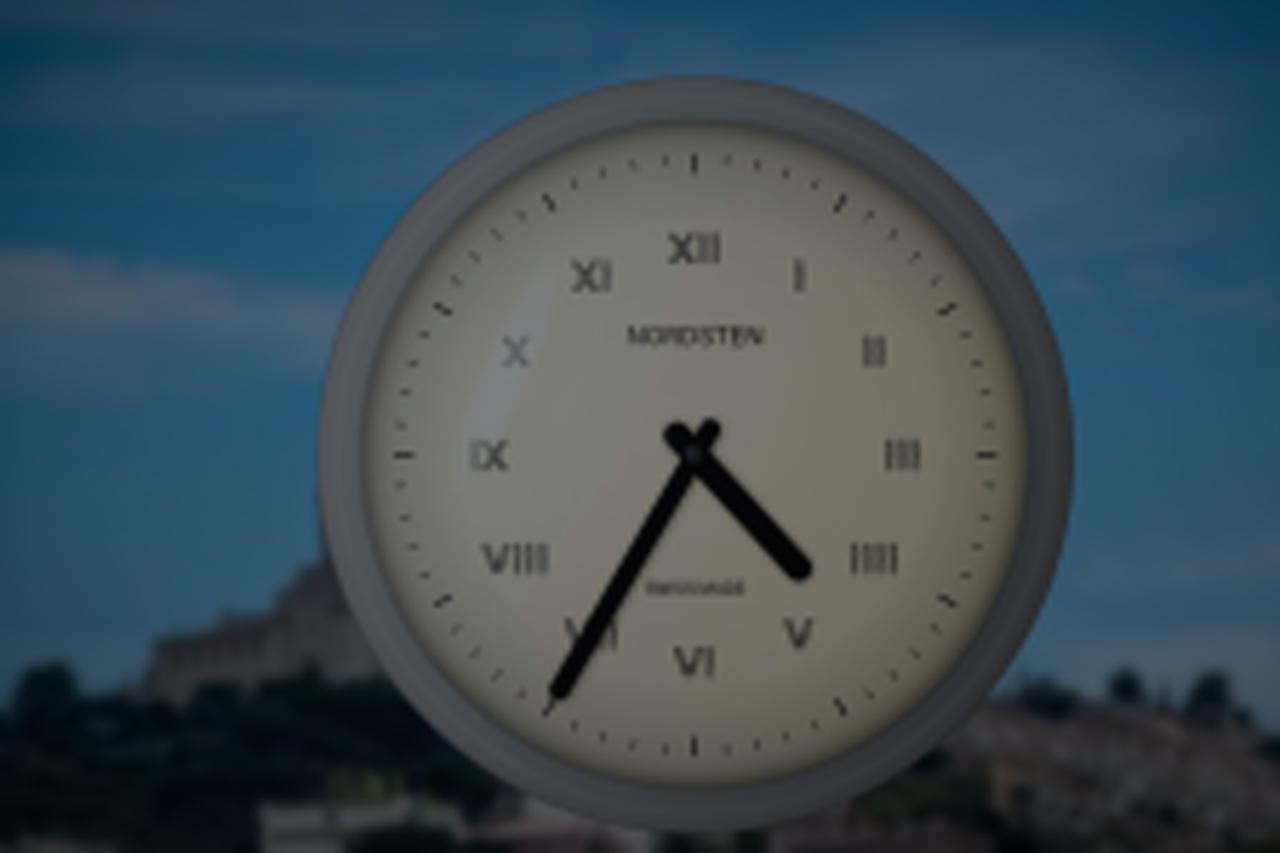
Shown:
4 h 35 min
